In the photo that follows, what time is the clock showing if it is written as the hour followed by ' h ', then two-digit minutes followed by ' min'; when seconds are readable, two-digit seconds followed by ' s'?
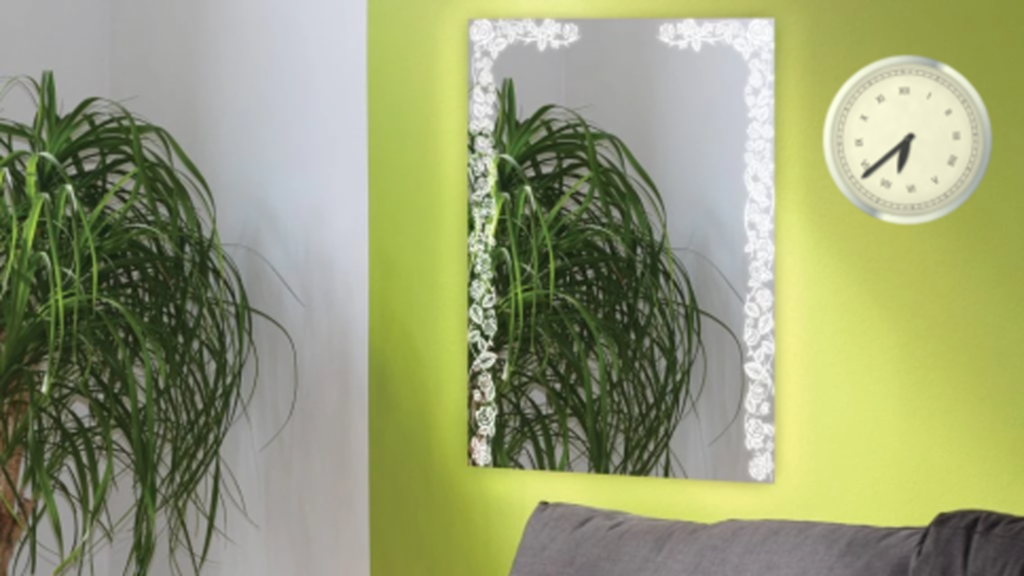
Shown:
6 h 39 min
